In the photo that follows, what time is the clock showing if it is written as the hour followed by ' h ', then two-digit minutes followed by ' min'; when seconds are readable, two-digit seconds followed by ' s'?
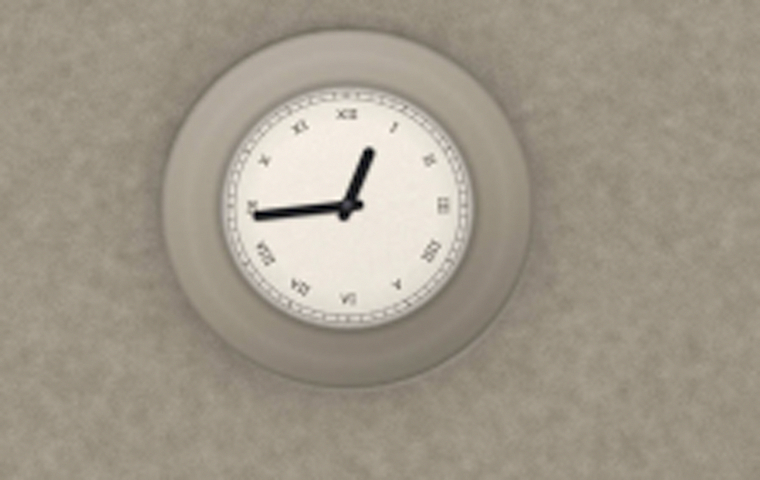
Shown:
12 h 44 min
